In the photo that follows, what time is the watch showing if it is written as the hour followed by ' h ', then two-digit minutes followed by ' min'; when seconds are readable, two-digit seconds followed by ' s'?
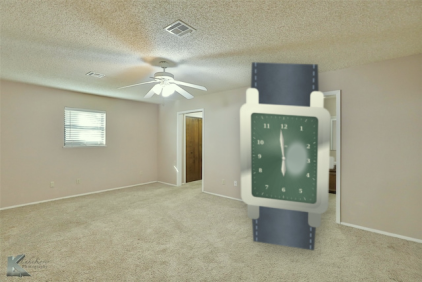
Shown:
5 h 59 min
